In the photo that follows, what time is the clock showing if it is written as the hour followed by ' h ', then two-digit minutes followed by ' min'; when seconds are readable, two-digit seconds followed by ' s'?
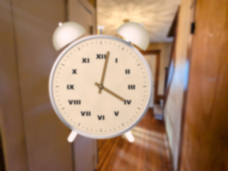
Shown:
4 h 02 min
